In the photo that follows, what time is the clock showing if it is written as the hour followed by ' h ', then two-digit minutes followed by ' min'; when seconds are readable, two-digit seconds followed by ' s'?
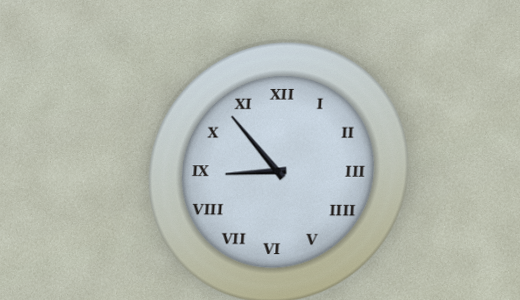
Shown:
8 h 53 min
